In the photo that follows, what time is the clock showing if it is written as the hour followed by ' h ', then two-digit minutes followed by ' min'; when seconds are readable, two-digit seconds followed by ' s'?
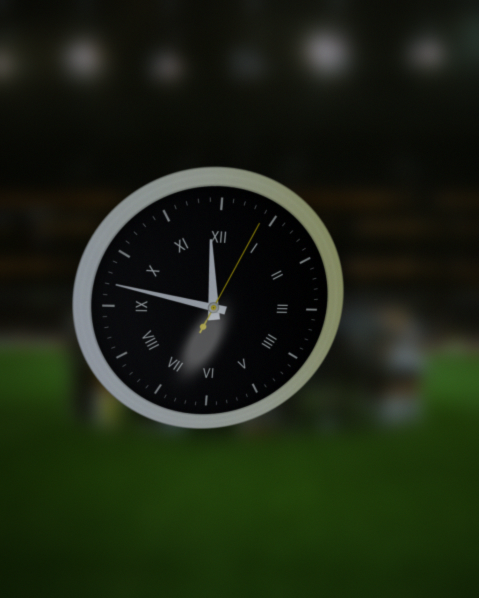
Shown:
11 h 47 min 04 s
